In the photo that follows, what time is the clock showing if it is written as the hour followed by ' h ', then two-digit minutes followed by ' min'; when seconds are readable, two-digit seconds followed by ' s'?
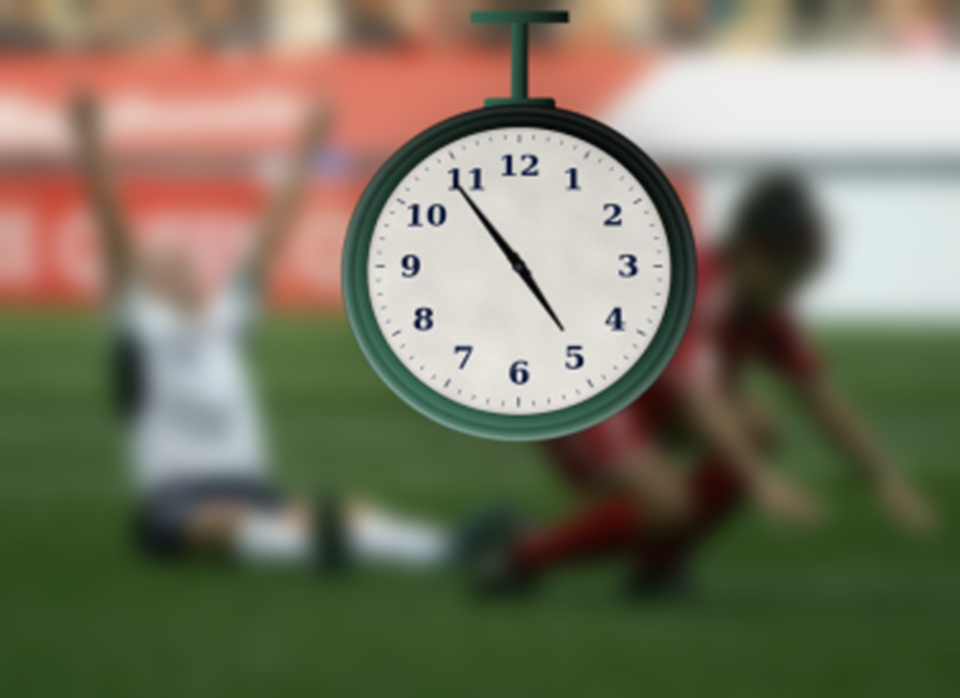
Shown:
4 h 54 min
